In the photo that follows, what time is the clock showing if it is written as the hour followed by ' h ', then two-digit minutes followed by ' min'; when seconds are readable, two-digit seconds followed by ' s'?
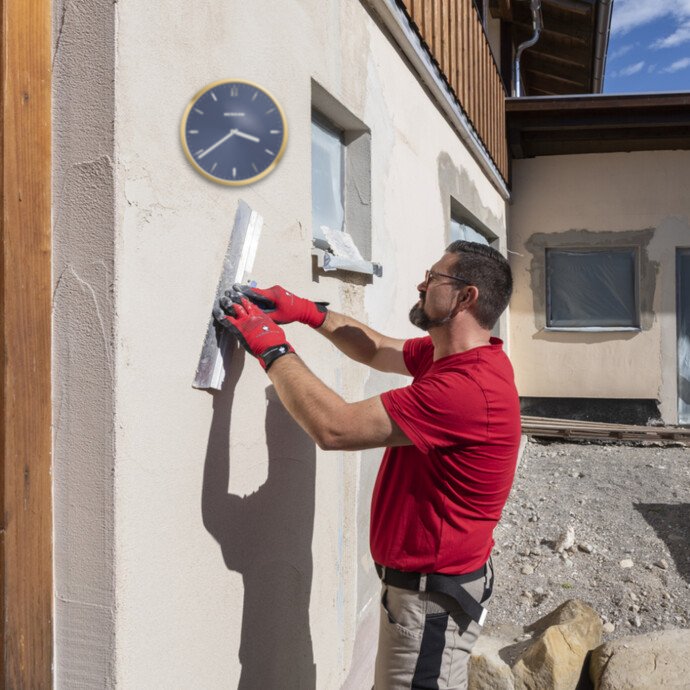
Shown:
3 h 39 min
